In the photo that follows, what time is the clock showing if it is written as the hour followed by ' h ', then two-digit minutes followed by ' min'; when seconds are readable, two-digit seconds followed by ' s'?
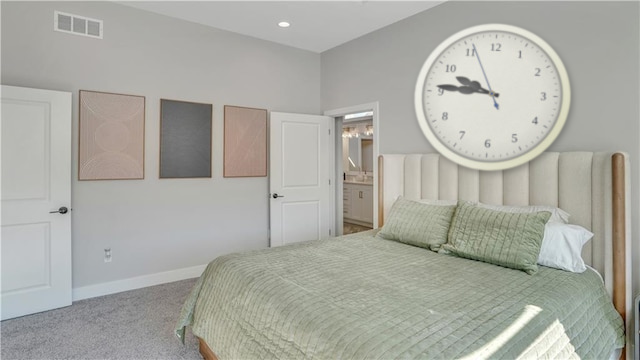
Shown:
9 h 45 min 56 s
